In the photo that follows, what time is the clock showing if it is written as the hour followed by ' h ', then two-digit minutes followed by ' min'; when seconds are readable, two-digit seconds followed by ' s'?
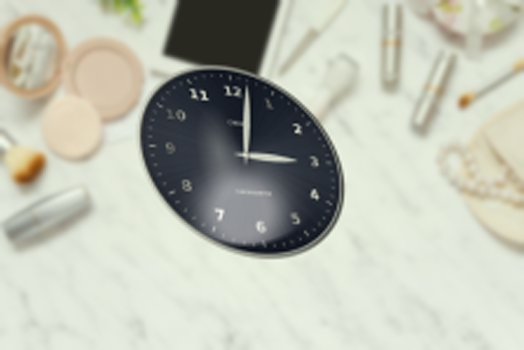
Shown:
3 h 02 min
